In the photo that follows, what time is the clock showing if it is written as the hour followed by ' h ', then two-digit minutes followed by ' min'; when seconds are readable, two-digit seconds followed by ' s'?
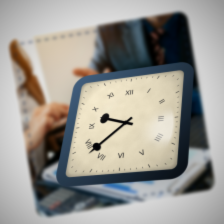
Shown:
9 h 38 min
